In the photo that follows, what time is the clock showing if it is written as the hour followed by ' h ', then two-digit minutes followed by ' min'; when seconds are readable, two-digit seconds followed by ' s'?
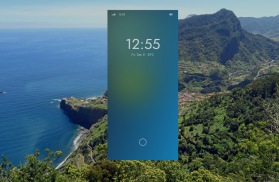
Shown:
12 h 55 min
